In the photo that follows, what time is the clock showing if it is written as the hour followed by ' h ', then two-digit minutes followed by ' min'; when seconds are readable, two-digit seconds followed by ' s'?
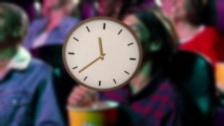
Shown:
11 h 38 min
